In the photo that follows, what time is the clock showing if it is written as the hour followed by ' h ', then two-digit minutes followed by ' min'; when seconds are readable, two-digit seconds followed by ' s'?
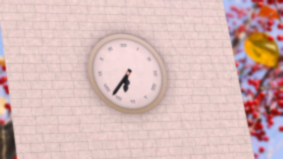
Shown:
6 h 37 min
